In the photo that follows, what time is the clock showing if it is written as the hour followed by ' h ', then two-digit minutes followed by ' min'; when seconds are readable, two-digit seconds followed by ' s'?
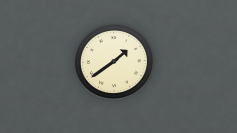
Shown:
1 h 39 min
